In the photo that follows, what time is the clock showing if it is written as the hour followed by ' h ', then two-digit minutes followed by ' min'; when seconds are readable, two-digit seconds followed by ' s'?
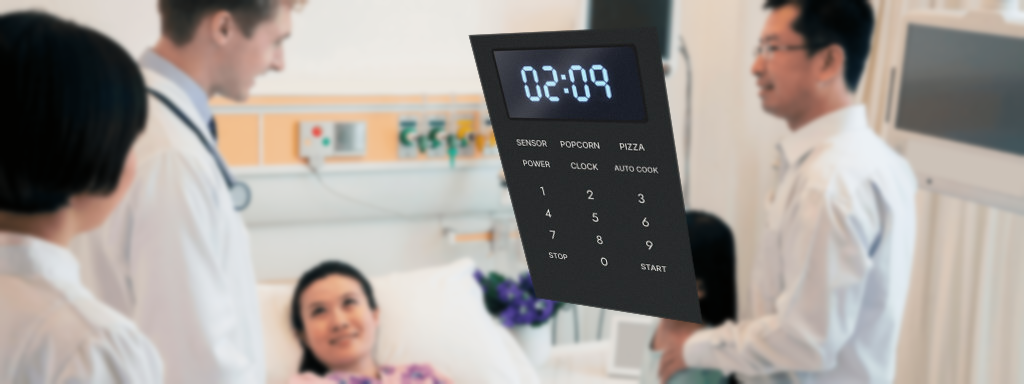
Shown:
2 h 09 min
